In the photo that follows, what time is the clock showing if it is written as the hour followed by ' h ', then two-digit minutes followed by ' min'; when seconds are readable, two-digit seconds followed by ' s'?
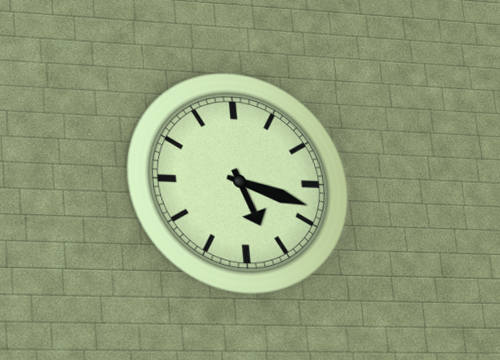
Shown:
5 h 18 min
